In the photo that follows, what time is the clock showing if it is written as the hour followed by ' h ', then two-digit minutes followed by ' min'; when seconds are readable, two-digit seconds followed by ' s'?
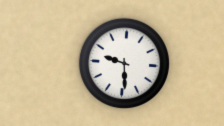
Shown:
9 h 29 min
